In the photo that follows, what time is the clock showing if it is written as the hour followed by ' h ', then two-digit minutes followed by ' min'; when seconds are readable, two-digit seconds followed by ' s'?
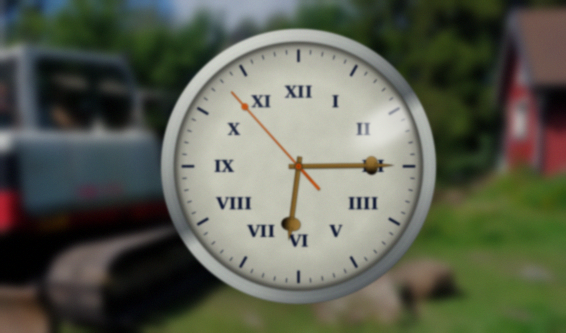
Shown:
6 h 14 min 53 s
